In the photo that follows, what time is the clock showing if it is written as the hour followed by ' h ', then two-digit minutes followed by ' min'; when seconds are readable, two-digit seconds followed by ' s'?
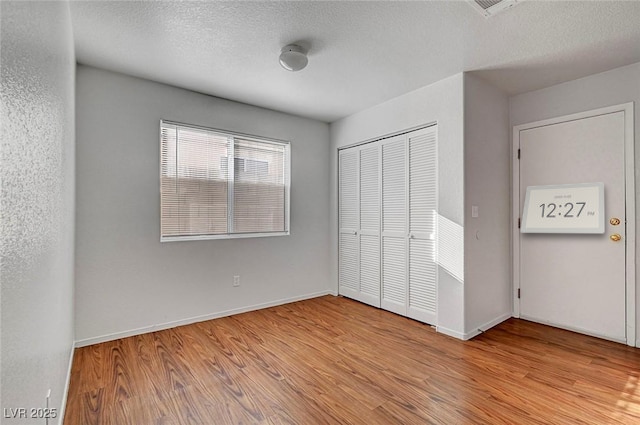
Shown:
12 h 27 min
